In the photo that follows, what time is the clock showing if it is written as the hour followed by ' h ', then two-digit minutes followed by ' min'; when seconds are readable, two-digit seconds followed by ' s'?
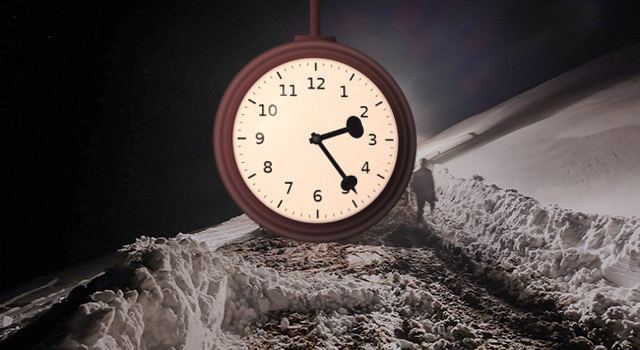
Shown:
2 h 24 min
